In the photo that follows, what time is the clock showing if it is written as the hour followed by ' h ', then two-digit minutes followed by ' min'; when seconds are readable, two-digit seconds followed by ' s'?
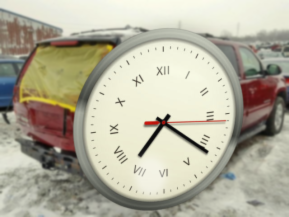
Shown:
7 h 21 min 16 s
